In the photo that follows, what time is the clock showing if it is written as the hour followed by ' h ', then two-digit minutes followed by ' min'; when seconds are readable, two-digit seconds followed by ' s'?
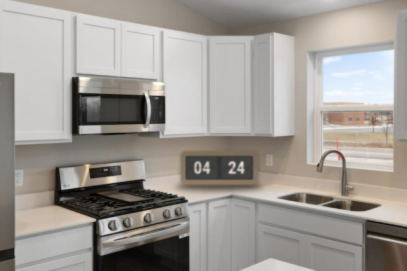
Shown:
4 h 24 min
